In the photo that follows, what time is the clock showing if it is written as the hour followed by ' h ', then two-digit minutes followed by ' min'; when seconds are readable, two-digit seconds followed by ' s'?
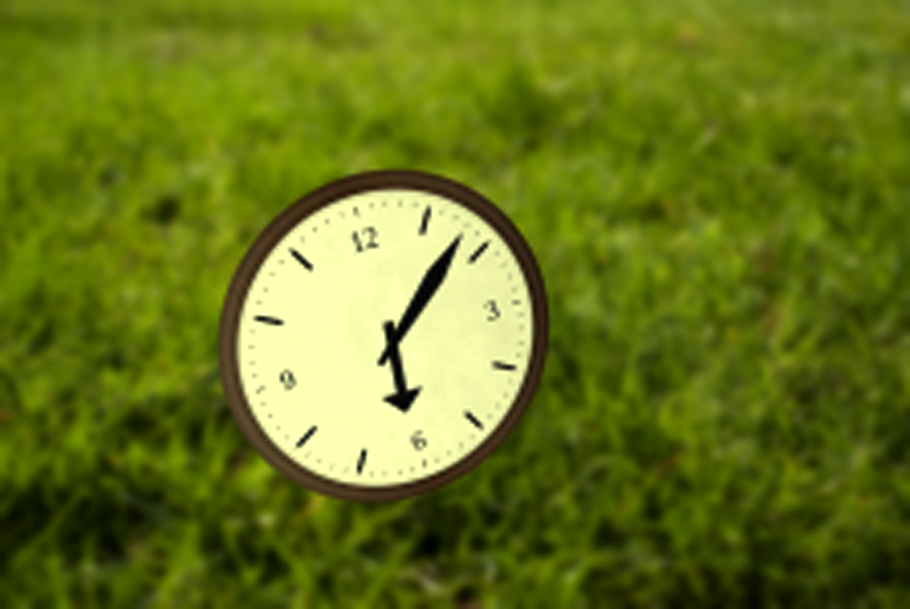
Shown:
6 h 08 min
